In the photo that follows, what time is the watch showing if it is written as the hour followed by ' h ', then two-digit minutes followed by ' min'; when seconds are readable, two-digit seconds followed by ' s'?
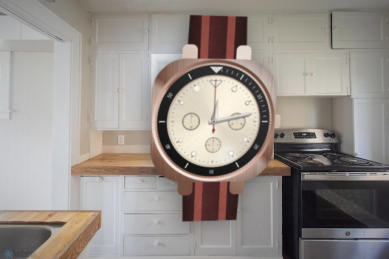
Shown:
12 h 13 min
